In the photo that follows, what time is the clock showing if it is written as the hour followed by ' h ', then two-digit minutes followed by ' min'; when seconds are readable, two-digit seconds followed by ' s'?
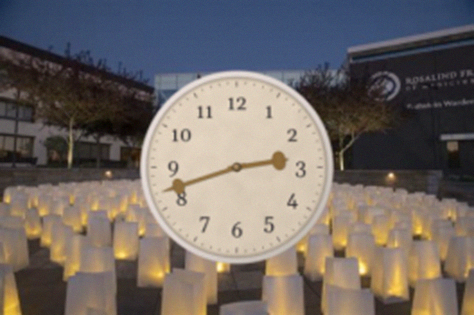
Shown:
2 h 42 min
